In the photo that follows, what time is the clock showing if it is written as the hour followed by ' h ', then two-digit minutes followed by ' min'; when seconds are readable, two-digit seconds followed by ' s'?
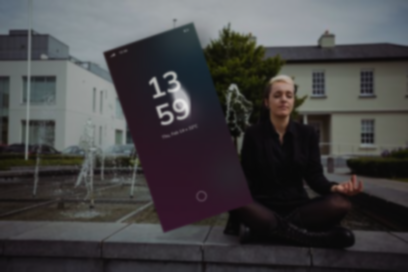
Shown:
13 h 59 min
